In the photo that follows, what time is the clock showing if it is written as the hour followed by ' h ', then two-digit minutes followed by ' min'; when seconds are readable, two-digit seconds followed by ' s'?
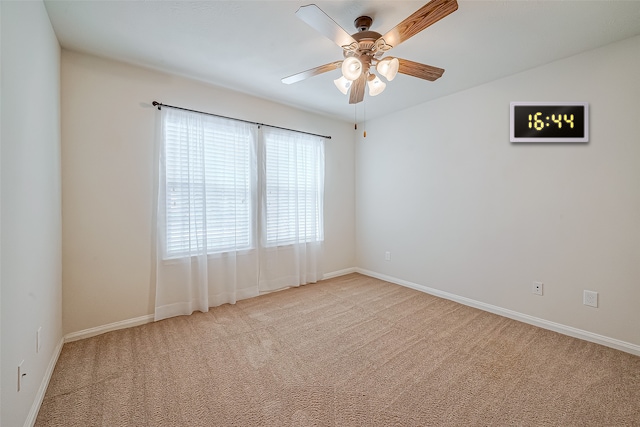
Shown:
16 h 44 min
